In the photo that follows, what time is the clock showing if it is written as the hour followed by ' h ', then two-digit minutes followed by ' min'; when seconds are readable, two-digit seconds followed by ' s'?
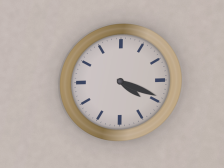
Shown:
4 h 19 min
